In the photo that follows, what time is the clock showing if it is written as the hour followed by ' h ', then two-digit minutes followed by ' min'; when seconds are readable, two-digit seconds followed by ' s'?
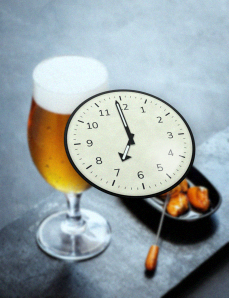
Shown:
6 h 59 min
